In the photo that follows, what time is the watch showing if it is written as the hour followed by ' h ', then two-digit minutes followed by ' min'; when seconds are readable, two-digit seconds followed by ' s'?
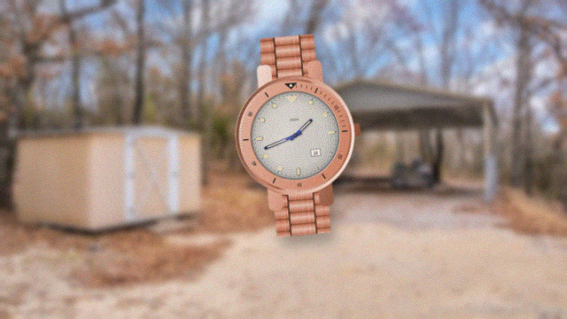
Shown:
1 h 42 min
